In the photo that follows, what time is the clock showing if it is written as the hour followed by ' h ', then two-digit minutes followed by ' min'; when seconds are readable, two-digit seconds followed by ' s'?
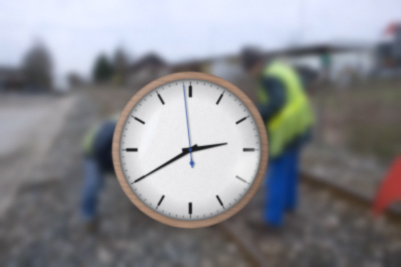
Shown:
2 h 39 min 59 s
